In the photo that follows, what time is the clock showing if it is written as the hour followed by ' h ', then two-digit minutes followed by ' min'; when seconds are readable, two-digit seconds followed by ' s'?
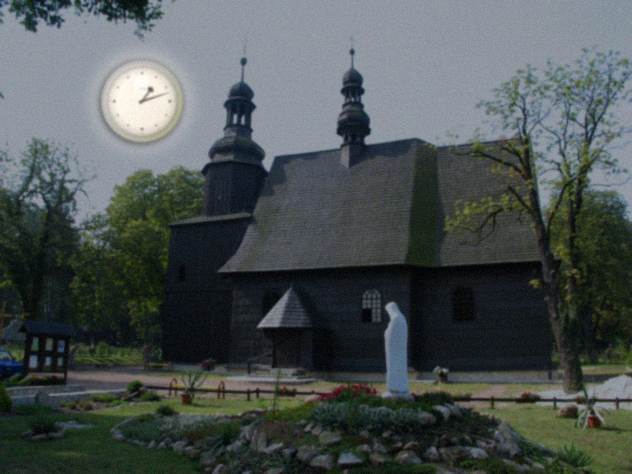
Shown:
1 h 12 min
